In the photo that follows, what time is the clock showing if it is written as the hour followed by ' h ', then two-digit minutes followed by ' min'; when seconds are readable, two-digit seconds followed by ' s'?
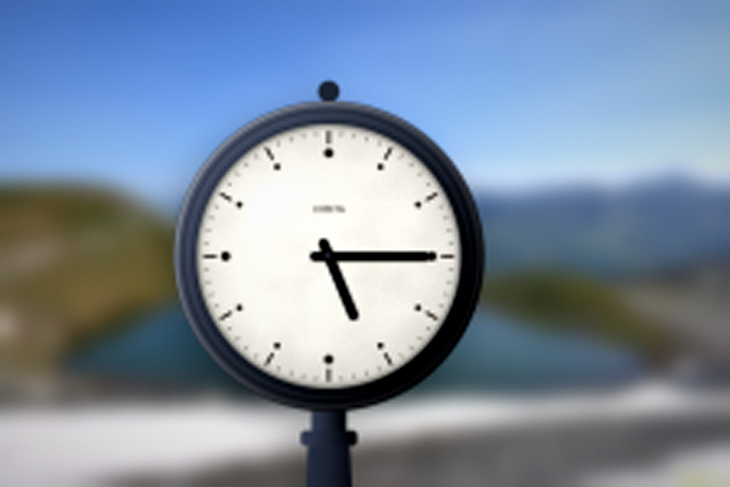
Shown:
5 h 15 min
